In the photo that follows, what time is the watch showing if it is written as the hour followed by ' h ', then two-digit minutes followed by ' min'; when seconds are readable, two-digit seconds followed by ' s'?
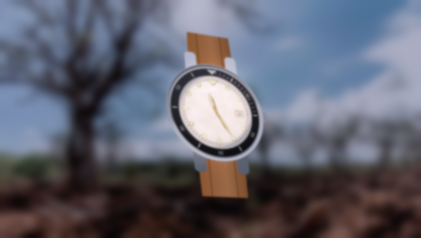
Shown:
11 h 25 min
